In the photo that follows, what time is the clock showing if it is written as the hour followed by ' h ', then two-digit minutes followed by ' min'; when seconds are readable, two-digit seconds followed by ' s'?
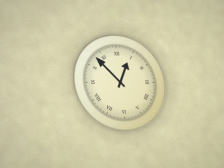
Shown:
12 h 53 min
